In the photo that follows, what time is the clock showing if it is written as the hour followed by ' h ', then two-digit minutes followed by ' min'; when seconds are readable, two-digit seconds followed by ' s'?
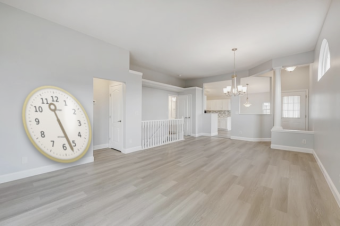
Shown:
11 h 27 min
